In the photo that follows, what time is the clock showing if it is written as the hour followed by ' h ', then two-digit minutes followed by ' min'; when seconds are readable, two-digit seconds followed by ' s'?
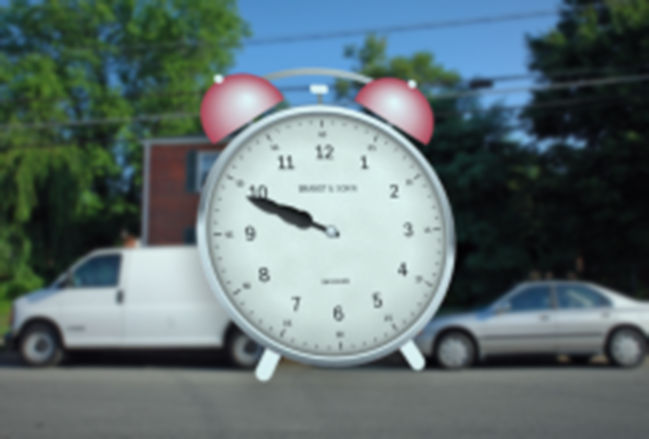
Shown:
9 h 49 min
